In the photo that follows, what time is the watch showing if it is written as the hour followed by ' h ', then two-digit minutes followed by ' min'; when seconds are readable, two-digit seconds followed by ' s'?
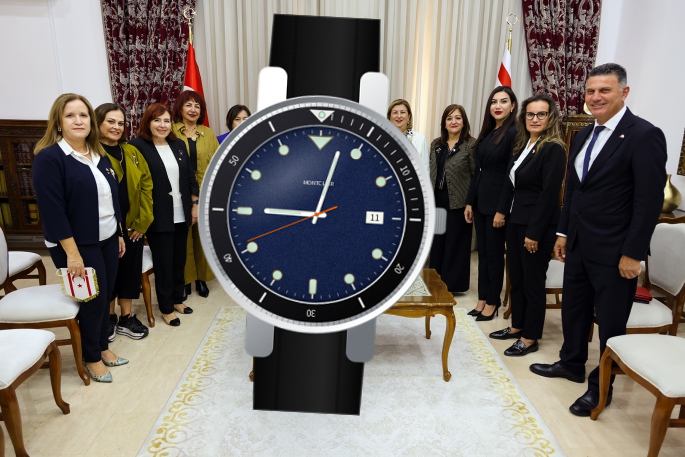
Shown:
9 h 02 min 41 s
